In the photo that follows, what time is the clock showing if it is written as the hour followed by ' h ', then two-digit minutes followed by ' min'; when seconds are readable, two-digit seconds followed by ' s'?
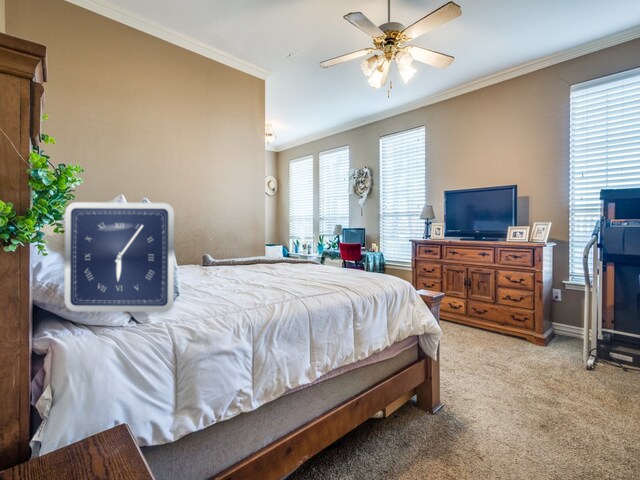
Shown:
6 h 06 min
